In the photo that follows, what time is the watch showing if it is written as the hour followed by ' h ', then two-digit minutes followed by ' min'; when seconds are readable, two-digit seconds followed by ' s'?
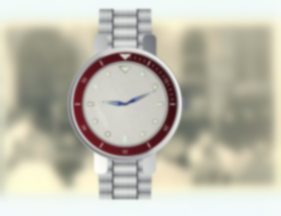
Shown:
9 h 11 min
